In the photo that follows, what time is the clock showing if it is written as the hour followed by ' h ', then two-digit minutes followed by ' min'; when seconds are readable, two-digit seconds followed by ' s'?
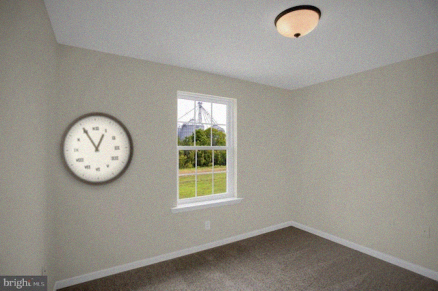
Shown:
12 h 55 min
